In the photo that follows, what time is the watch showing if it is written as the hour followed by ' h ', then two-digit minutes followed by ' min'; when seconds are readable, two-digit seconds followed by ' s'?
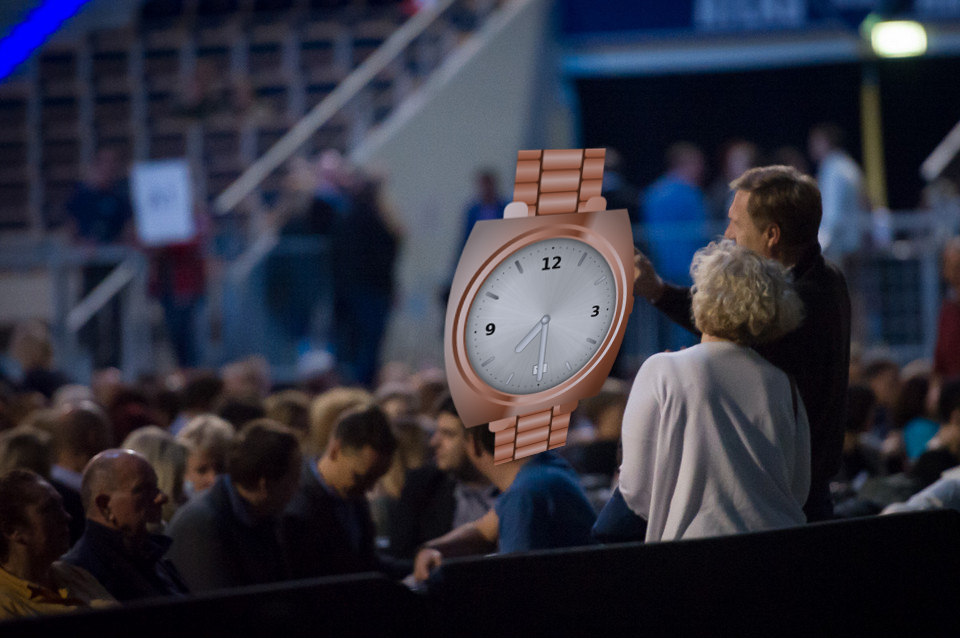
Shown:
7 h 30 min
